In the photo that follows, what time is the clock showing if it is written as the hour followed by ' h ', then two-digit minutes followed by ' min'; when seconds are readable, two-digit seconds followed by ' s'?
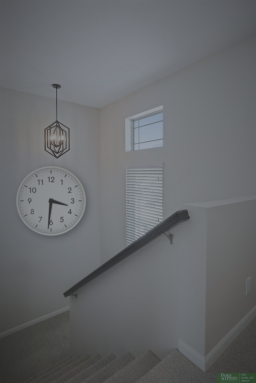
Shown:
3 h 31 min
